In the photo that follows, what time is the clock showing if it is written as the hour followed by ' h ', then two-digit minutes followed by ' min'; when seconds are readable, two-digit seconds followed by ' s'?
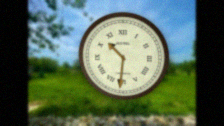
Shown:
10 h 31 min
